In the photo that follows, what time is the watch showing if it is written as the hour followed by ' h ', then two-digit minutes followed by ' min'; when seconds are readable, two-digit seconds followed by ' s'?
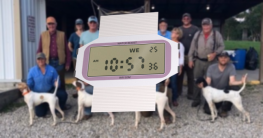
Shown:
10 h 57 min 36 s
